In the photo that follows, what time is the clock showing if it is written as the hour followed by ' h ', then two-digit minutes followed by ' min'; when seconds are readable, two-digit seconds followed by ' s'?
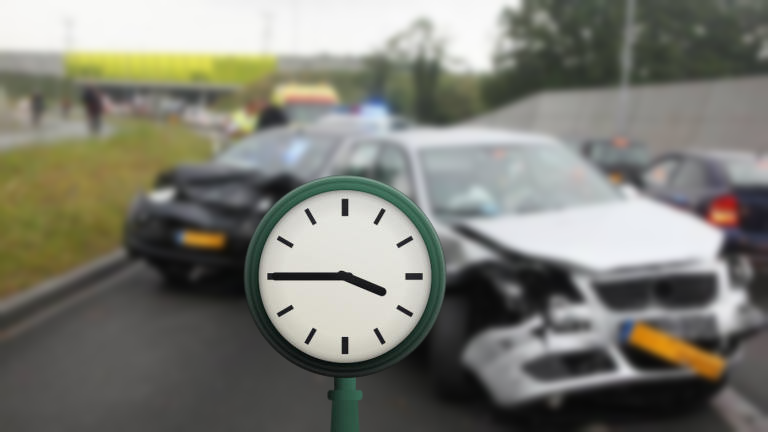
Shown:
3 h 45 min
